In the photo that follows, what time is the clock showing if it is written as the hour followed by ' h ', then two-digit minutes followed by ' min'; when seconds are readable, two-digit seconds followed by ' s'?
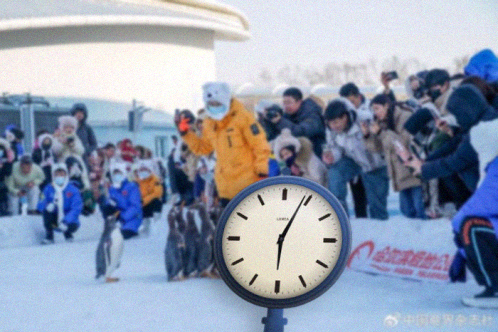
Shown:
6 h 04 min
